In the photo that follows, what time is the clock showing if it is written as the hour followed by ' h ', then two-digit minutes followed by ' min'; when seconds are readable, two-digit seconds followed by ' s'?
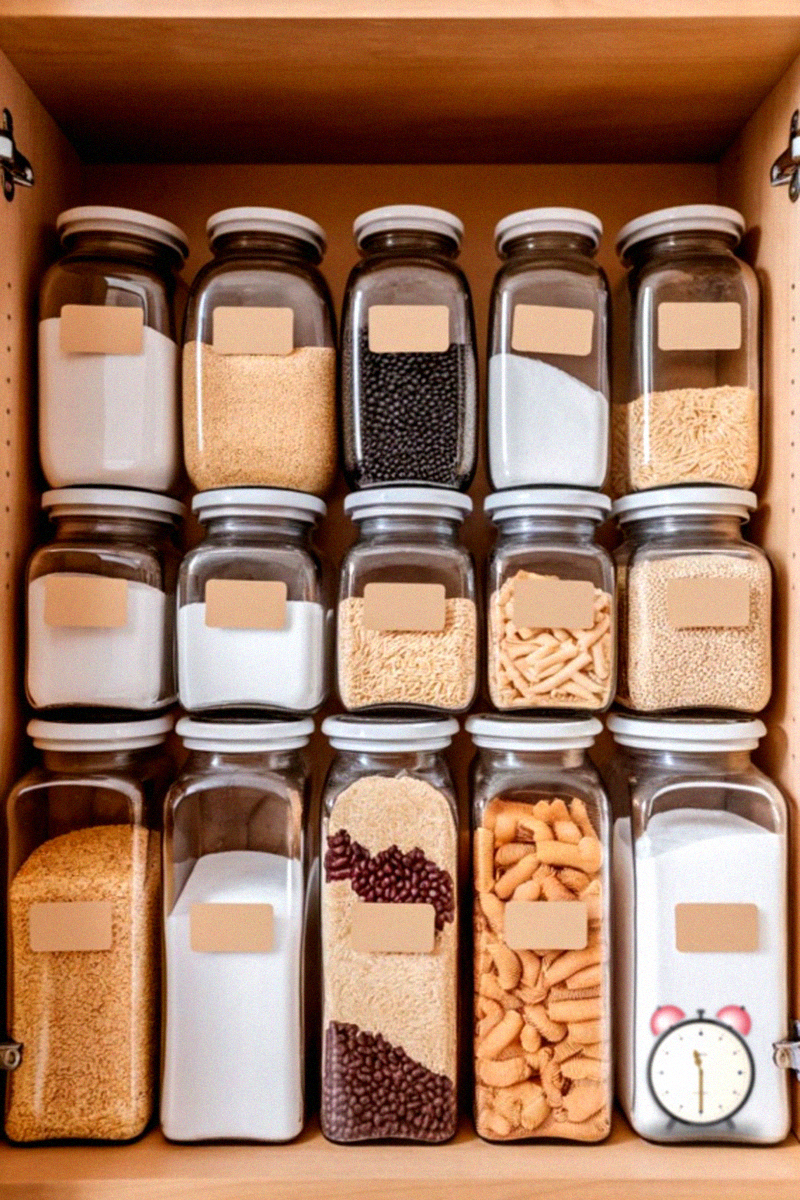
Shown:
11 h 30 min
